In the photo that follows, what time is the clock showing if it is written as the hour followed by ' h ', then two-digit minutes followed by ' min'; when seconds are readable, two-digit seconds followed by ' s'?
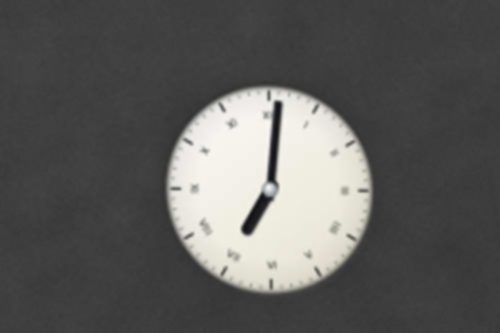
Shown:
7 h 01 min
